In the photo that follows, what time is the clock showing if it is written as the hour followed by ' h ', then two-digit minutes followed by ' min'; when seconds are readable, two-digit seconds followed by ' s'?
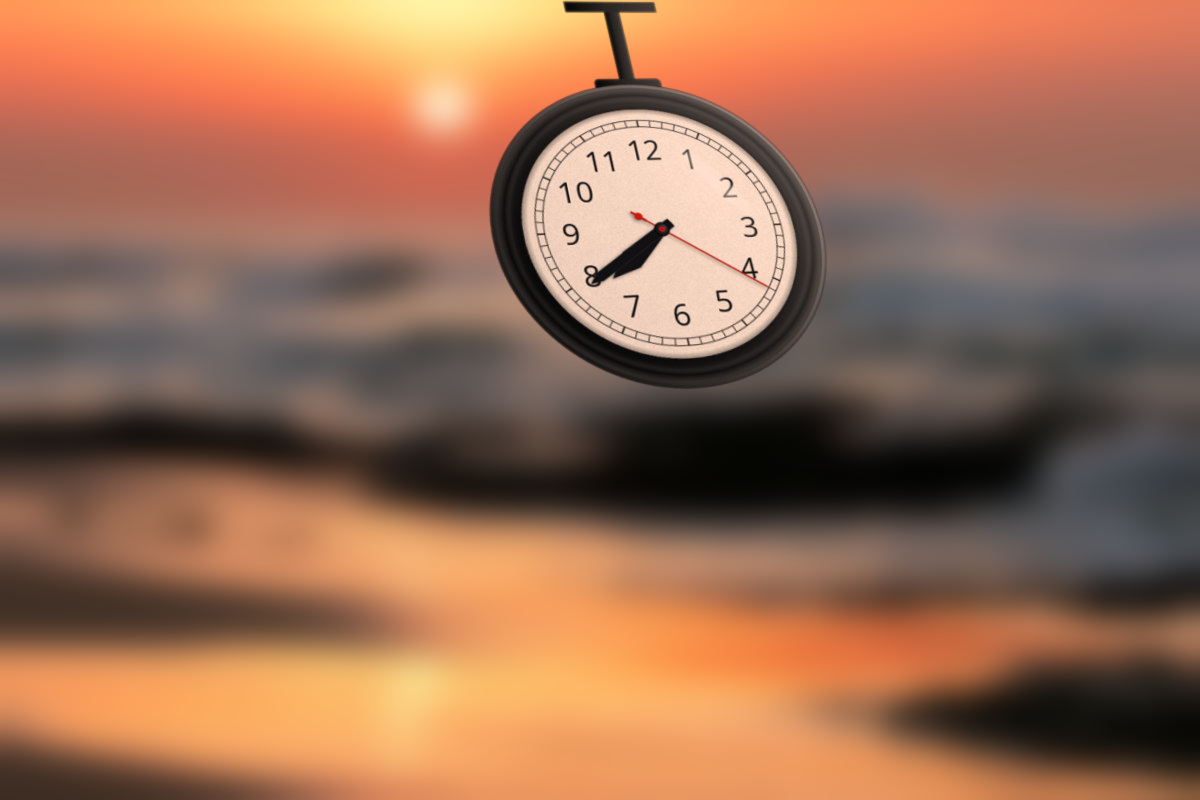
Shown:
7 h 39 min 21 s
